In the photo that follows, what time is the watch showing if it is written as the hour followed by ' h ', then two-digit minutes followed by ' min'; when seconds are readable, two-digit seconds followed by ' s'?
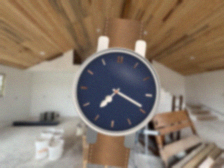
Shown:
7 h 19 min
